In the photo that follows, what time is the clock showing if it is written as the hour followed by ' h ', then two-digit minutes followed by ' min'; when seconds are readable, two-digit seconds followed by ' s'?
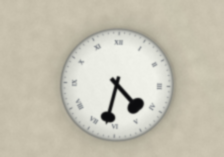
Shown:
4 h 32 min
